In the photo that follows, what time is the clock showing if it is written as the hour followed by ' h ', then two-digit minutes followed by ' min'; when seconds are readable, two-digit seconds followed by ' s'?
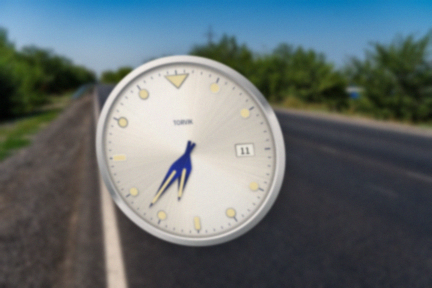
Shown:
6 h 37 min
